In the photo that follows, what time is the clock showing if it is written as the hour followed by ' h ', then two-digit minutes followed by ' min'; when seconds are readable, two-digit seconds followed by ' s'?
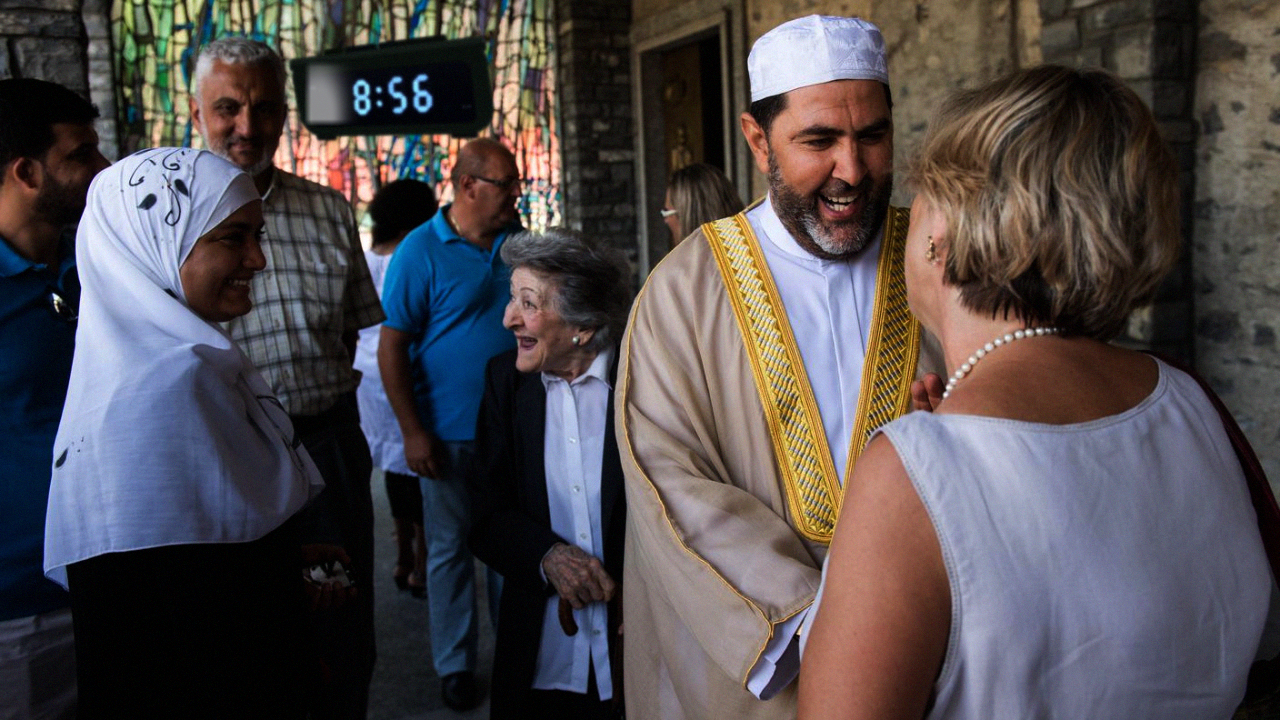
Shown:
8 h 56 min
